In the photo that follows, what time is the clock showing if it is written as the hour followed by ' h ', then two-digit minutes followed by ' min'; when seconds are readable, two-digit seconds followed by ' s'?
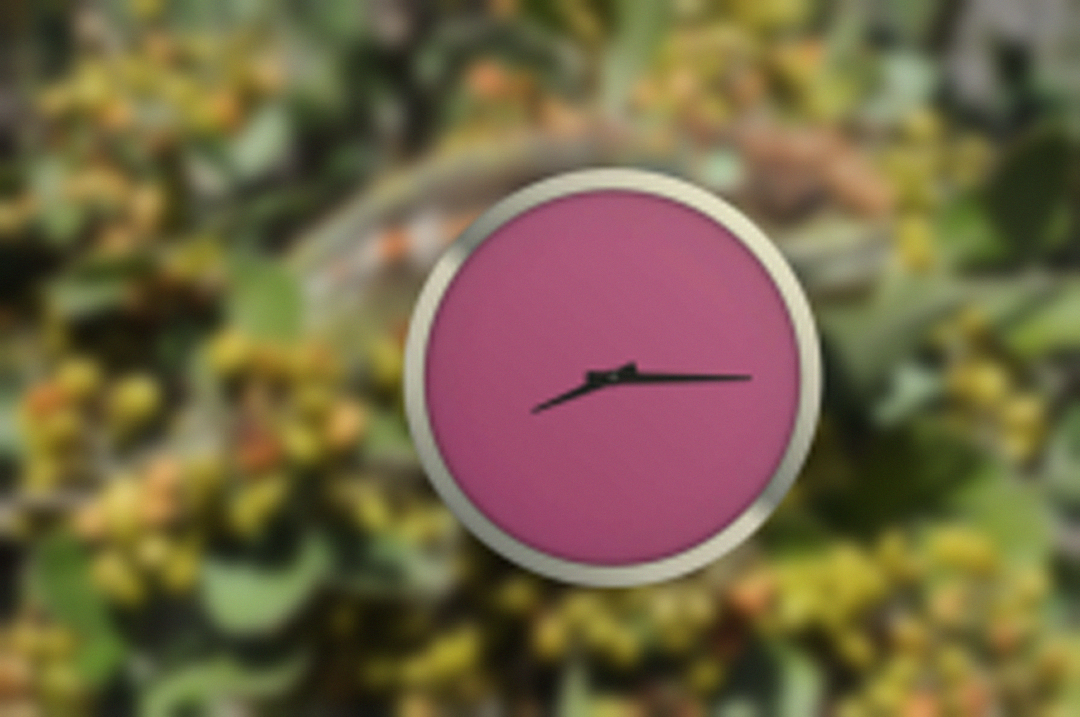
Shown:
8 h 15 min
